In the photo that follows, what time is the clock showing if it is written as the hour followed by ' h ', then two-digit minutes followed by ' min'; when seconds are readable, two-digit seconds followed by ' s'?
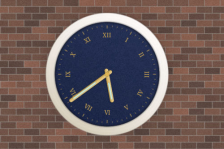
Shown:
5 h 39 min
